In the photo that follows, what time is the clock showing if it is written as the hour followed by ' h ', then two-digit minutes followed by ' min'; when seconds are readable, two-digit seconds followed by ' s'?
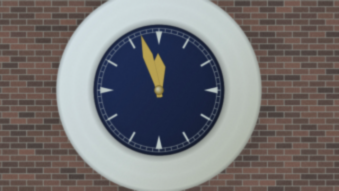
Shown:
11 h 57 min
